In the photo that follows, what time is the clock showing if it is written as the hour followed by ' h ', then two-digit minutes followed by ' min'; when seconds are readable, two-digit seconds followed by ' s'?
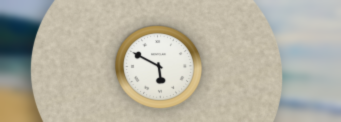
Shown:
5 h 50 min
